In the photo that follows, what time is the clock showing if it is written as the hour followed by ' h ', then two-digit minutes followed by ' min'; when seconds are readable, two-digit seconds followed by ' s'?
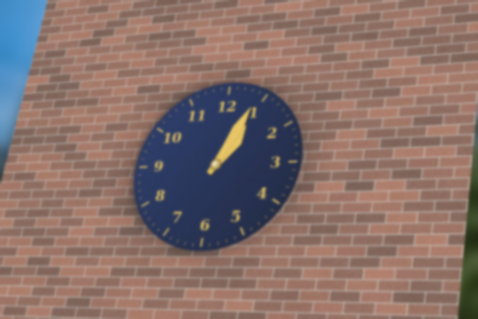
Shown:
1 h 04 min
